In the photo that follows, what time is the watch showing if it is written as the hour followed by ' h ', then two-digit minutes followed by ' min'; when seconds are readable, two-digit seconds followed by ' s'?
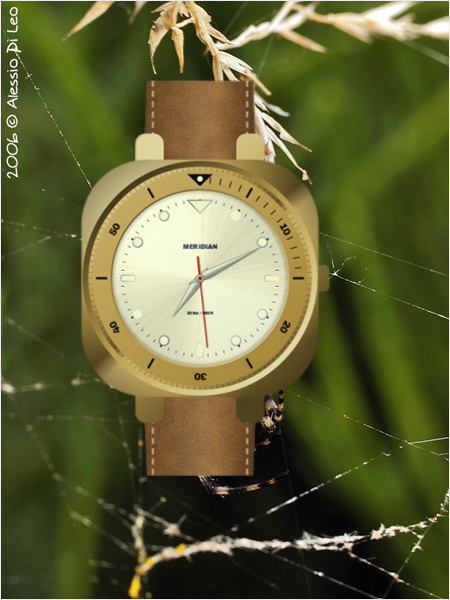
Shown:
7 h 10 min 29 s
